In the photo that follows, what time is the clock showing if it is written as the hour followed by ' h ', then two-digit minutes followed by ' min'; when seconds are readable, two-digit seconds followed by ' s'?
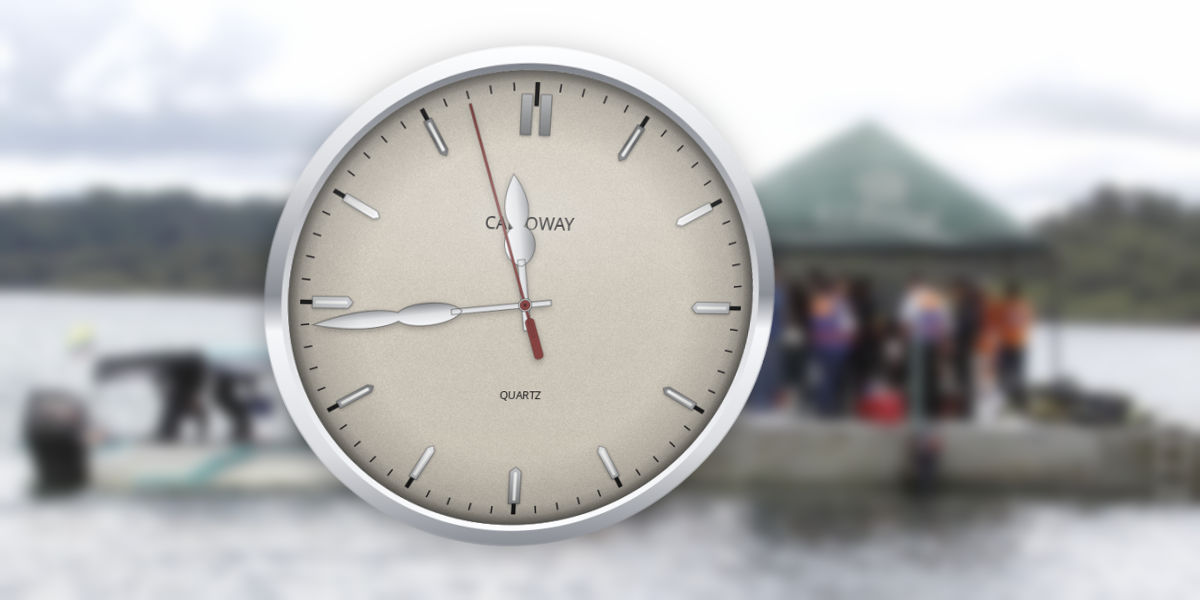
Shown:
11 h 43 min 57 s
